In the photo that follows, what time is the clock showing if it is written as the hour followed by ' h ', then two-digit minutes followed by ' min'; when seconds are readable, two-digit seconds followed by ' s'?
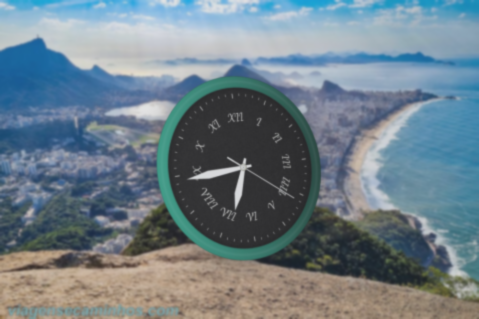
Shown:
6 h 44 min 21 s
